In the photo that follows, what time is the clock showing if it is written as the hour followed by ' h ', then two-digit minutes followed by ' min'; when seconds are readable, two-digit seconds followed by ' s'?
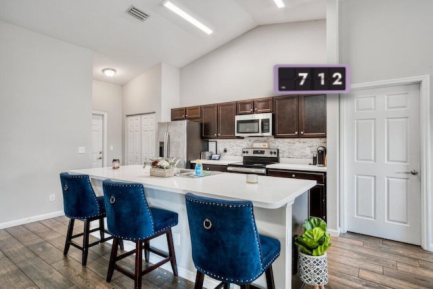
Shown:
7 h 12 min
